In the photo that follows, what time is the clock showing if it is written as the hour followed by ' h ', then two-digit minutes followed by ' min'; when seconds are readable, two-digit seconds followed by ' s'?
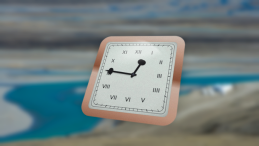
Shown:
12 h 46 min
